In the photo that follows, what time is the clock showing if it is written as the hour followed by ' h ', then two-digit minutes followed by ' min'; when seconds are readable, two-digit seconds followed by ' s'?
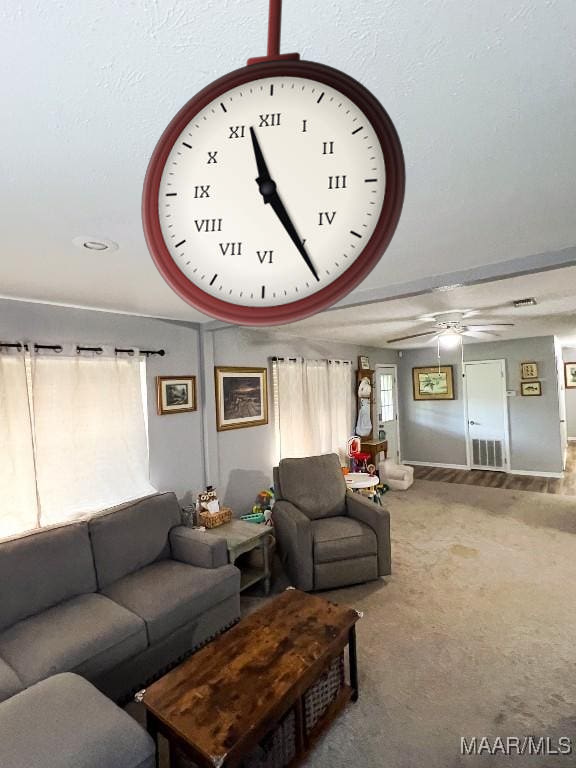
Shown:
11 h 25 min
